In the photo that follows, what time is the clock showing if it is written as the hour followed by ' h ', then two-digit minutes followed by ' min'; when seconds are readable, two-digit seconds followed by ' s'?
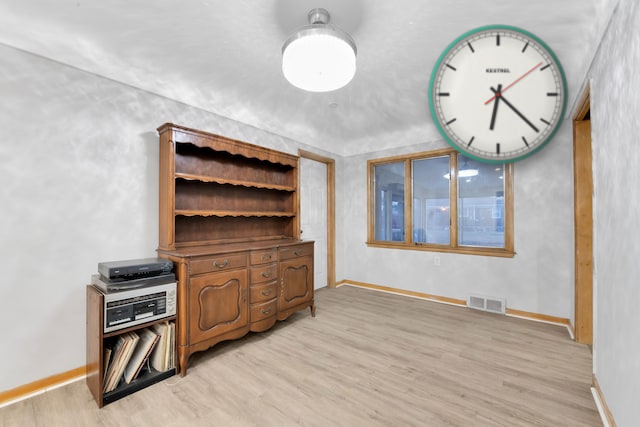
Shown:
6 h 22 min 09 s
